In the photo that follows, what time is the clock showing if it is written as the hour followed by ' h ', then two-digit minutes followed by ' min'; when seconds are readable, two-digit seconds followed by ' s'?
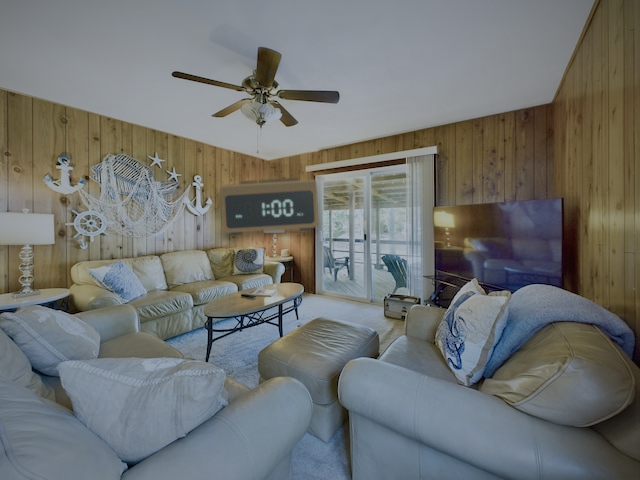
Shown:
1 h 00 min
